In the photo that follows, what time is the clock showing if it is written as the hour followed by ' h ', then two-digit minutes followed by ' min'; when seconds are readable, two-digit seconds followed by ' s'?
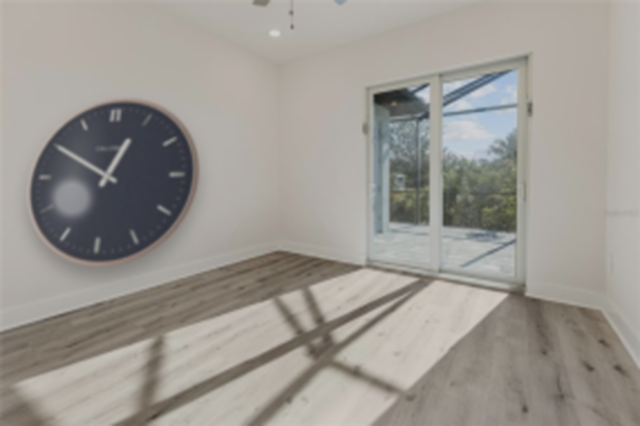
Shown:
12 h 50 min
